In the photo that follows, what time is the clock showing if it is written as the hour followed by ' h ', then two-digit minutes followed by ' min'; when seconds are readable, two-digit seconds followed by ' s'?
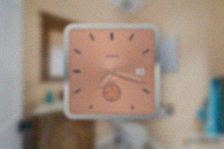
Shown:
7 h 18 min
